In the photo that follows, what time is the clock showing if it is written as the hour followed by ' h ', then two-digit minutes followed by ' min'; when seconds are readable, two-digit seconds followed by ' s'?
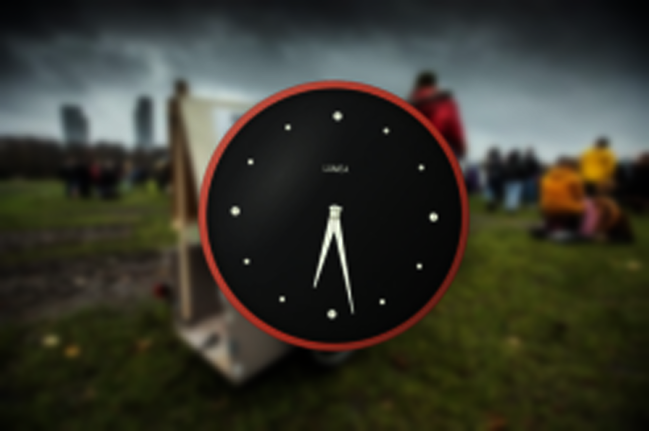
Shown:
6 h 28 min
